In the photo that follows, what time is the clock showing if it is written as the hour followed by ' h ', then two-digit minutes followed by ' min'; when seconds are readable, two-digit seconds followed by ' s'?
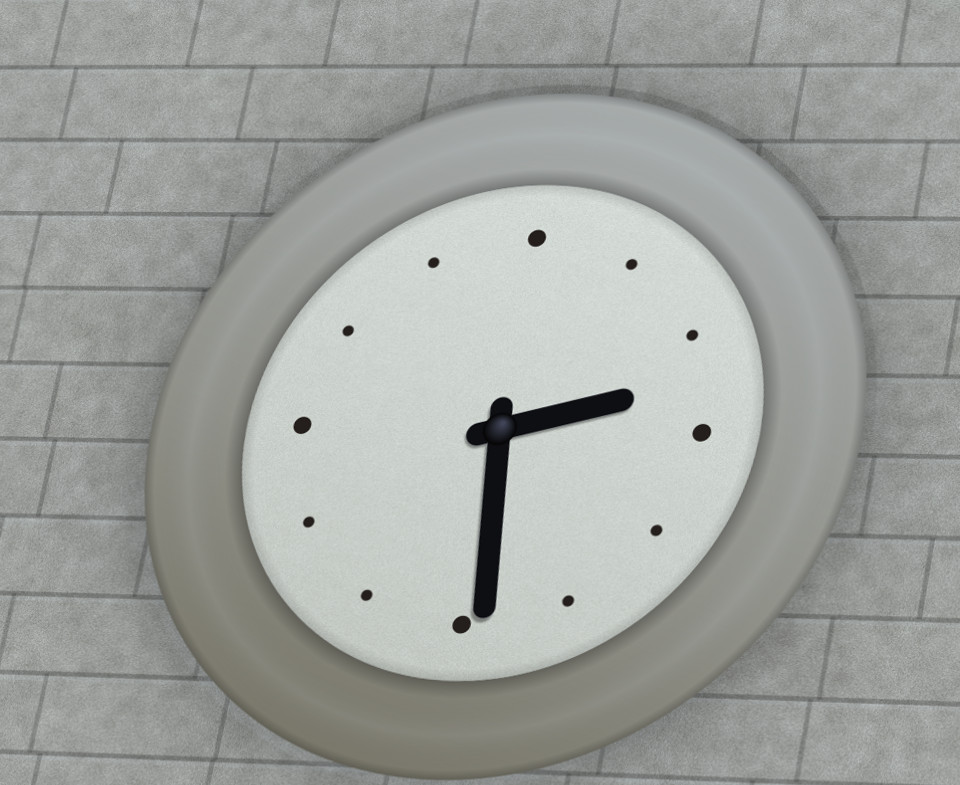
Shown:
2 h 29 min
